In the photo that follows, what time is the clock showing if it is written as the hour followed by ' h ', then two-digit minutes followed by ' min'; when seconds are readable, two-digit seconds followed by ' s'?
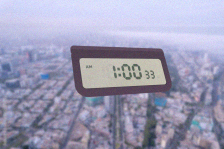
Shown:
1 h 00 min 33 s
